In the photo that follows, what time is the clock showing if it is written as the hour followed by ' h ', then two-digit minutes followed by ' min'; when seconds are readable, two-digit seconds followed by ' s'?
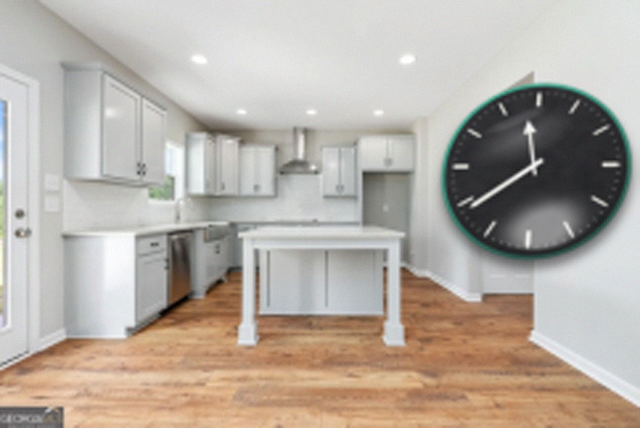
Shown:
11 h 39 min
